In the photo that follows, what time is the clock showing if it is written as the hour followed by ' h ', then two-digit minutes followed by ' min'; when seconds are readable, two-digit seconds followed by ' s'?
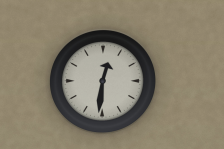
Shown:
12 h 31 min
